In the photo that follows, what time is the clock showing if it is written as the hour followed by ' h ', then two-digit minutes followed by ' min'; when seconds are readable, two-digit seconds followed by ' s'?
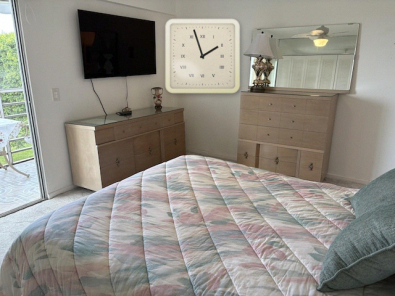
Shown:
1 h 57 min
